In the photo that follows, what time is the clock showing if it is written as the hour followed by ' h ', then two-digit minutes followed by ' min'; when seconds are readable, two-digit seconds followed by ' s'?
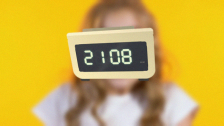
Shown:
21 h 08 min
